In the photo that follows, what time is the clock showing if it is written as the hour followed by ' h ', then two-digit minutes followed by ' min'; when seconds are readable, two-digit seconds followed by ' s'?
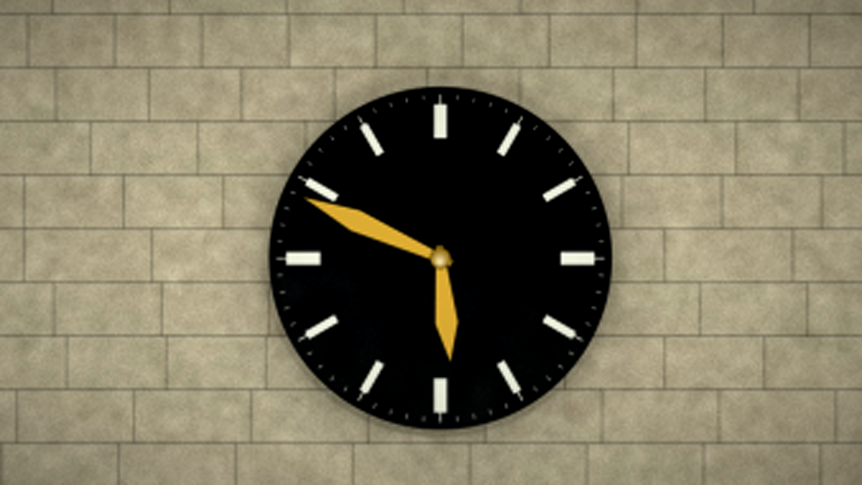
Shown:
5 h 49 min
